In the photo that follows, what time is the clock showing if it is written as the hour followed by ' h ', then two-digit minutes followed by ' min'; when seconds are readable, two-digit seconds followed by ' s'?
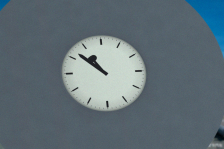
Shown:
10 h 52 min
